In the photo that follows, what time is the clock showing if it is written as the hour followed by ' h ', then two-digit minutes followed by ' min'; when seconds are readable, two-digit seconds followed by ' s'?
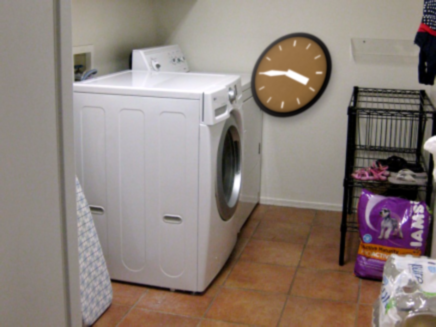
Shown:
3 h 45 min
